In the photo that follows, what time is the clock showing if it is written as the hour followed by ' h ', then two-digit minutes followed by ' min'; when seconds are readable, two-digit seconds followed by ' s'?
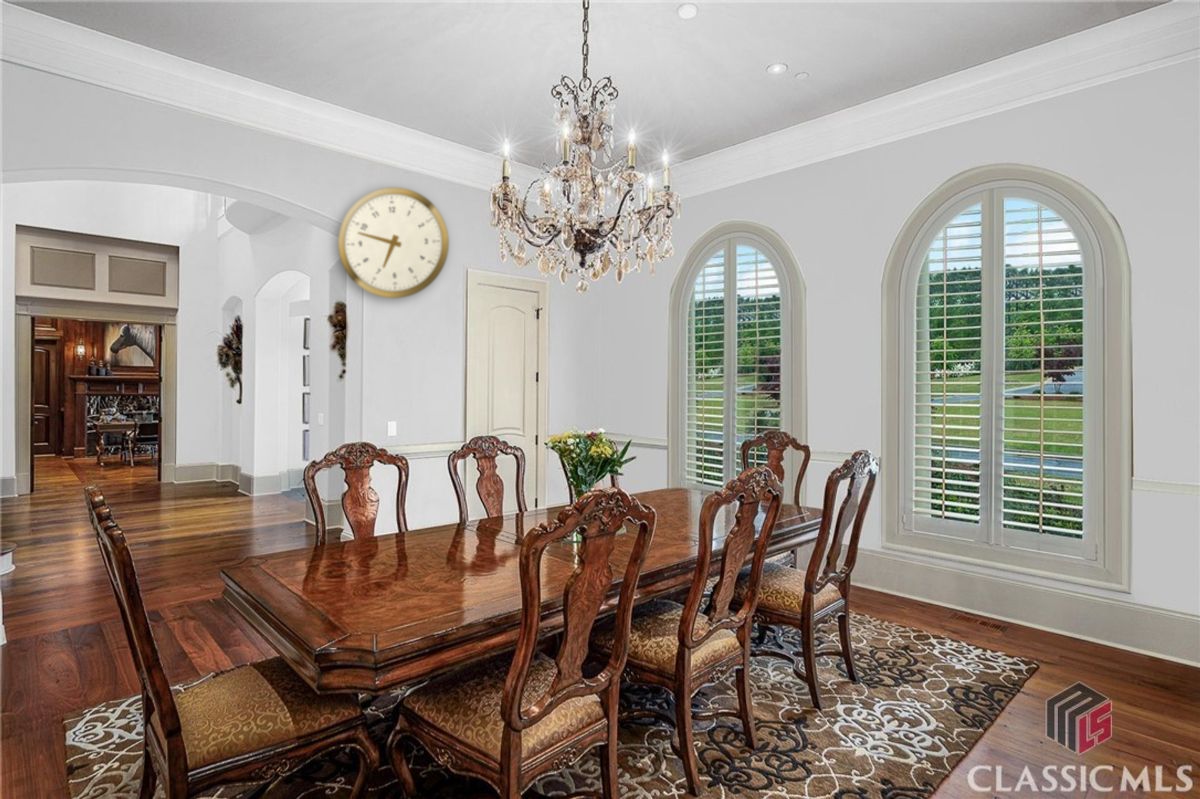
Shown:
6 h 48 min
